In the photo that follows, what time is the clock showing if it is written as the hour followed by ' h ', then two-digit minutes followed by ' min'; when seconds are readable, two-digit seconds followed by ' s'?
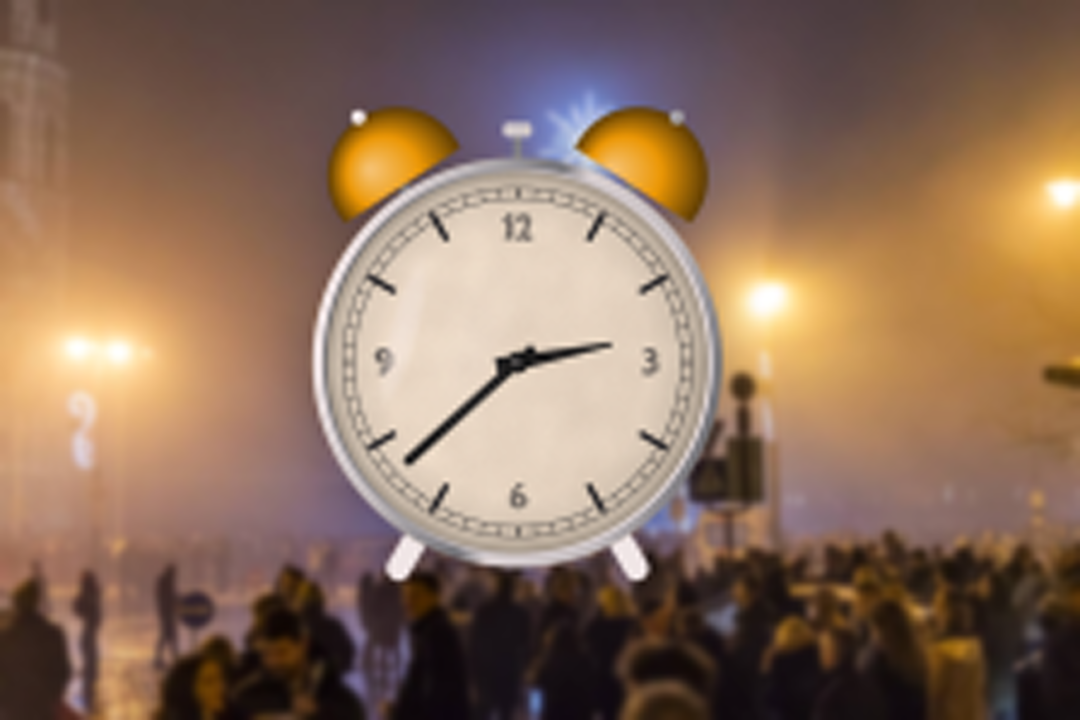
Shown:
2 h 38 min
